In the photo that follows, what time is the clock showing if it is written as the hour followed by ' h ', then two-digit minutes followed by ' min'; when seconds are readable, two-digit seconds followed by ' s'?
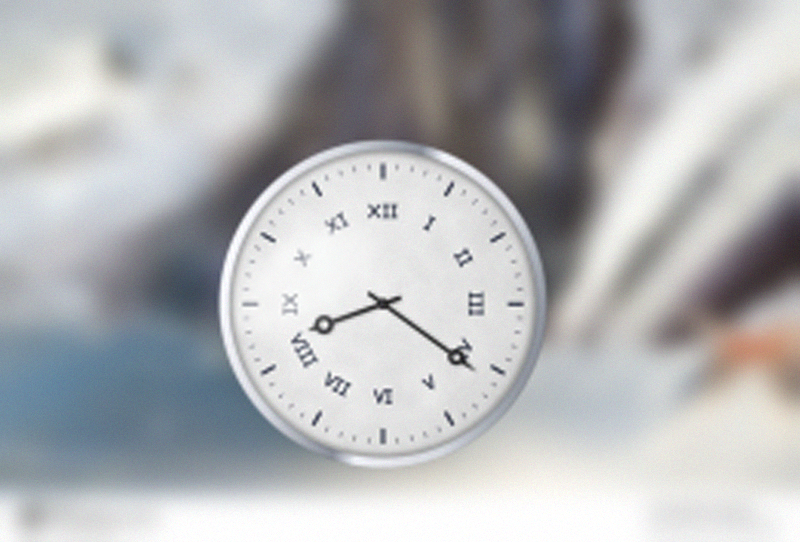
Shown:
8 h 21 min
